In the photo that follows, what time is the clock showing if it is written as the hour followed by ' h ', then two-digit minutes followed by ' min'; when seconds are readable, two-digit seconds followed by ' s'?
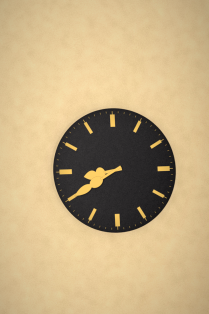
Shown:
8 h 40 min
